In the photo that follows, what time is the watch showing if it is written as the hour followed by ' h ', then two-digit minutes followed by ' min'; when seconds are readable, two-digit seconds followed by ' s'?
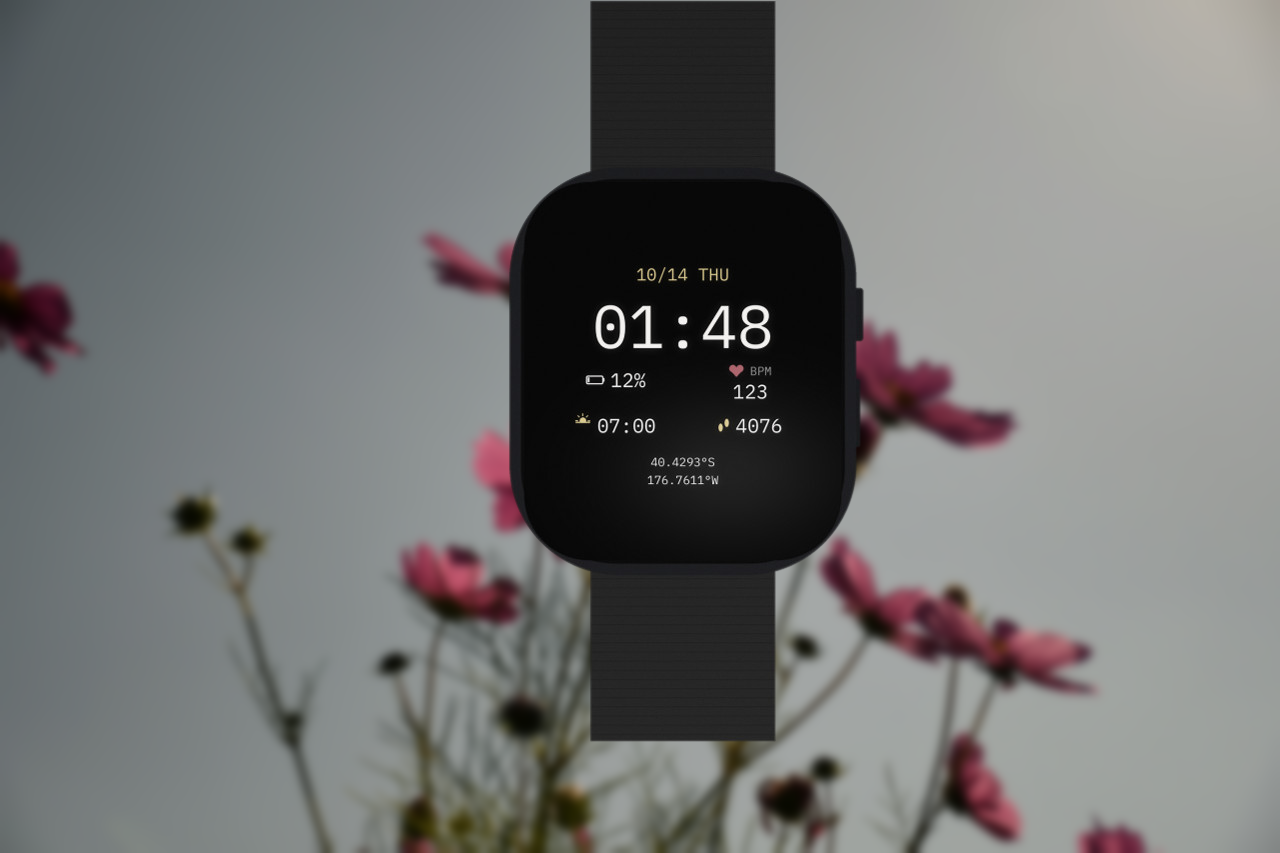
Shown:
1 h 48 min
